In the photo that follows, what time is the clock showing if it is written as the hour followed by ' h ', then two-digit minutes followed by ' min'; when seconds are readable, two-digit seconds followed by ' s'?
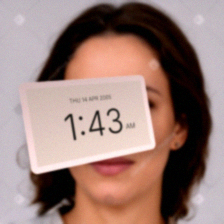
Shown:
1 h 43 min
